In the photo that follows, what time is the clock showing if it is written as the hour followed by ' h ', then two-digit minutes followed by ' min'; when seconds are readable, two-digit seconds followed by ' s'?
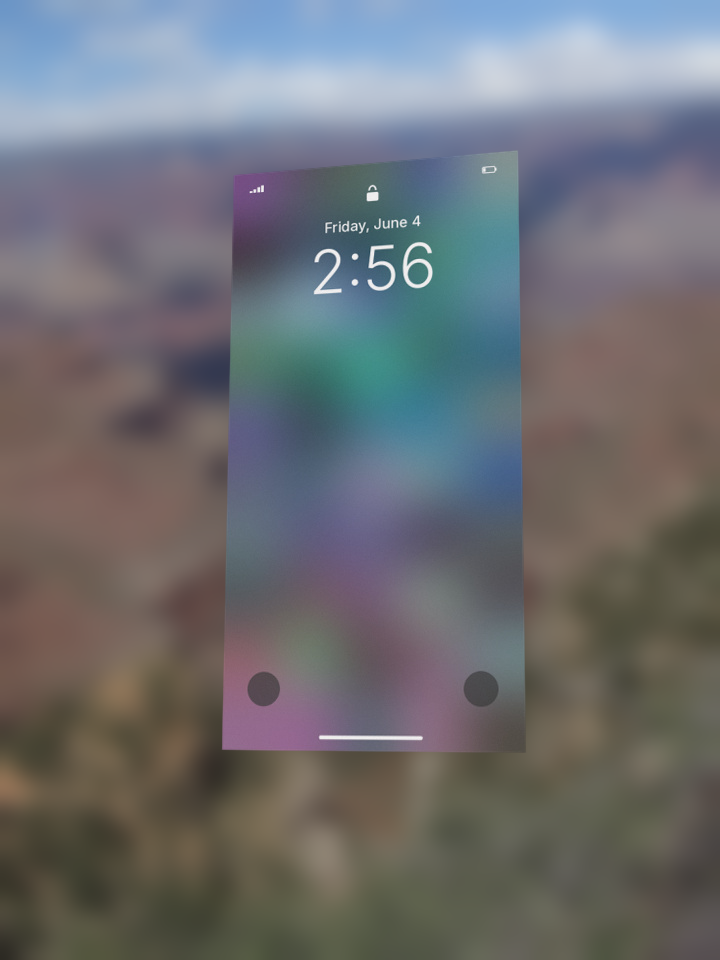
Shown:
2 h 56 min
